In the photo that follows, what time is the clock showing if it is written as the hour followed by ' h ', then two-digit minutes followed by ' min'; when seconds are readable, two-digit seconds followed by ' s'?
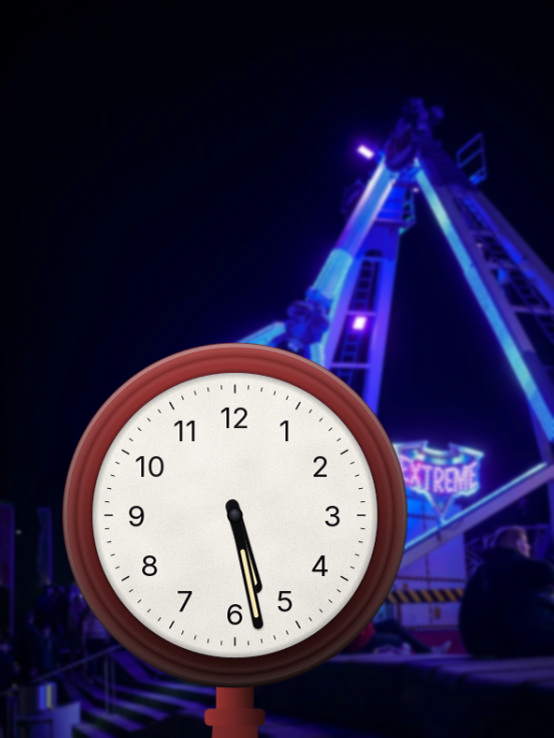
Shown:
5 h 28 min
